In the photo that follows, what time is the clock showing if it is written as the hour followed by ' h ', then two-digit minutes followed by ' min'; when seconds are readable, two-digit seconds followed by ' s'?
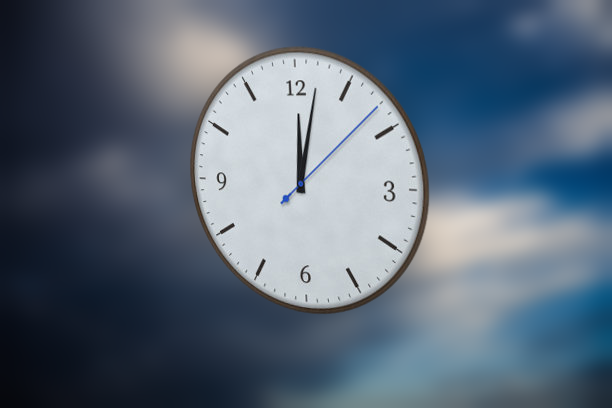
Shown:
12 h 02 min 08 s
